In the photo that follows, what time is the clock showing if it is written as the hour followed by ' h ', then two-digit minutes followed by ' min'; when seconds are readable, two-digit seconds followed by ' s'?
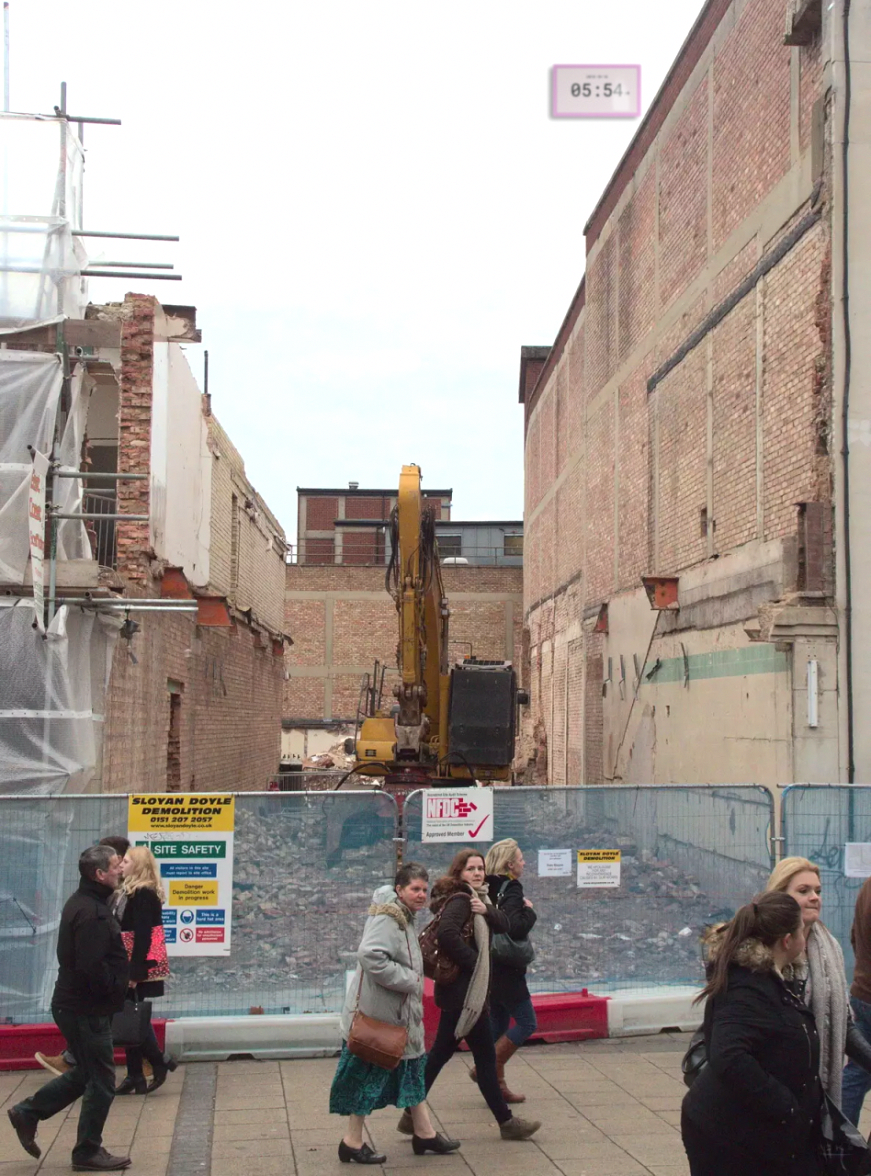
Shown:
5 h 54 min
